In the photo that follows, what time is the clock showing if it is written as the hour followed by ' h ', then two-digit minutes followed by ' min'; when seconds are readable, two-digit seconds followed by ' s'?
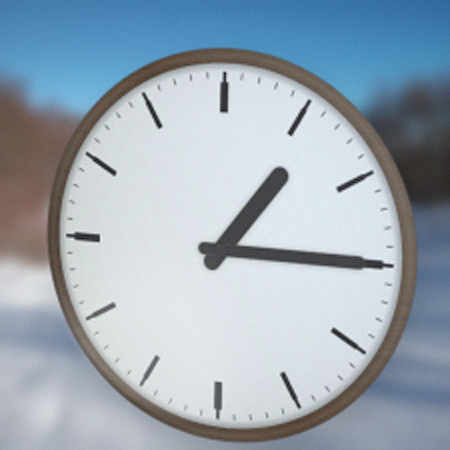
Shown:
1 h 15 min
